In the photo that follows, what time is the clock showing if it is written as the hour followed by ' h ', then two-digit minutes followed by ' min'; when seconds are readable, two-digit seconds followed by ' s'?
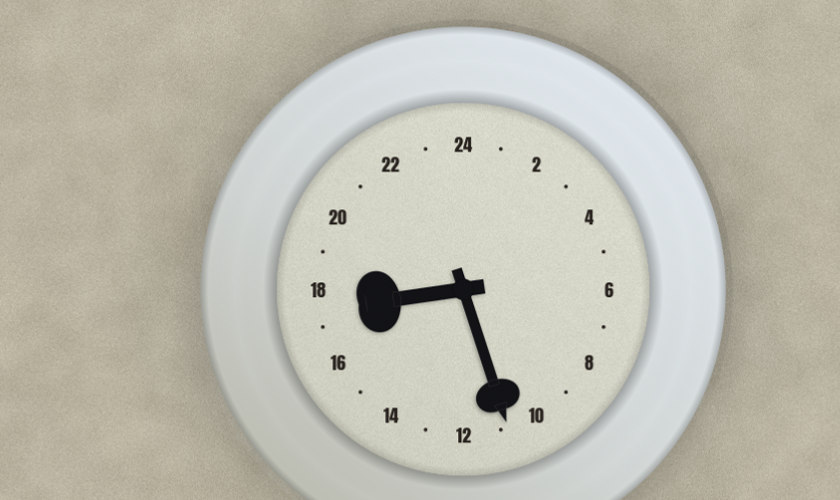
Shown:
17 h 27 min
